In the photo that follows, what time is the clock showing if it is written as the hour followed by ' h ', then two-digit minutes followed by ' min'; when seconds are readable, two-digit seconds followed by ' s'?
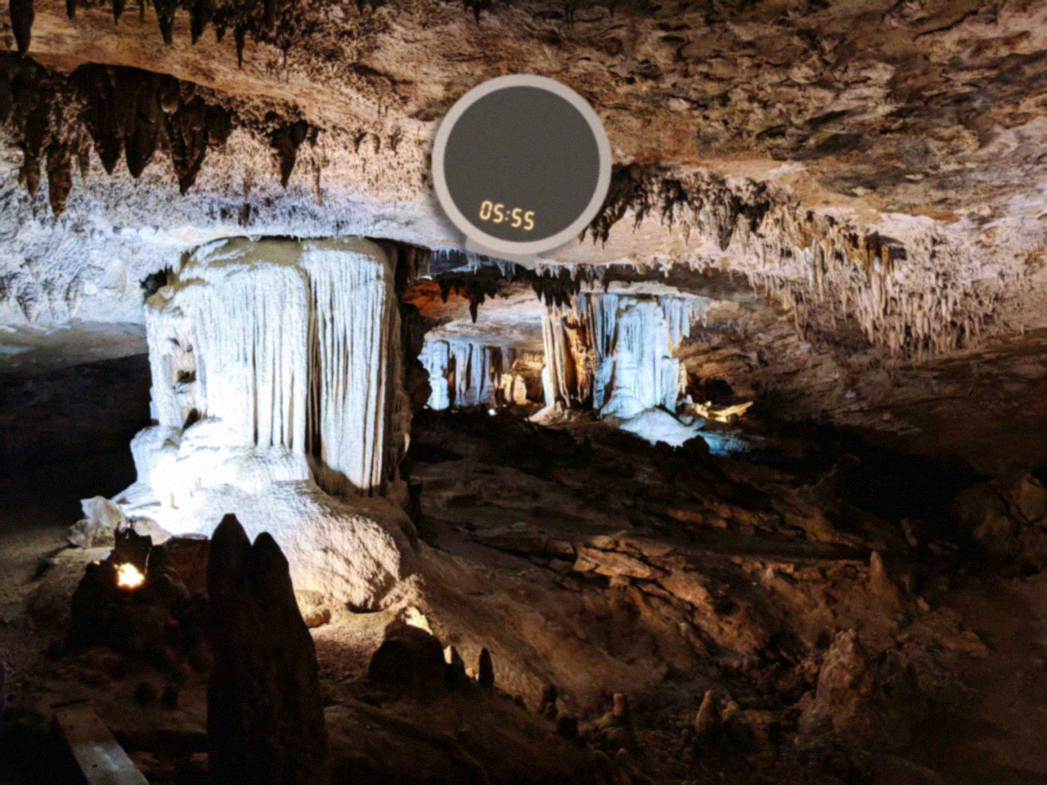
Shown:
5 h 55 min
